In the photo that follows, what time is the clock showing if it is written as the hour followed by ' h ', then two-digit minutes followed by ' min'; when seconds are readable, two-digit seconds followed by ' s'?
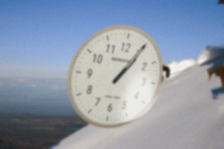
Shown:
1 h 05 min
